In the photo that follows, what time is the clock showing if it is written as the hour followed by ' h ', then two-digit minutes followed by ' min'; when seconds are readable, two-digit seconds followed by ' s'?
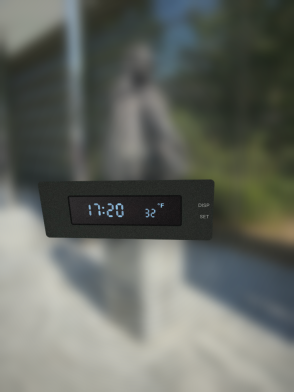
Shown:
17 h 20 min
